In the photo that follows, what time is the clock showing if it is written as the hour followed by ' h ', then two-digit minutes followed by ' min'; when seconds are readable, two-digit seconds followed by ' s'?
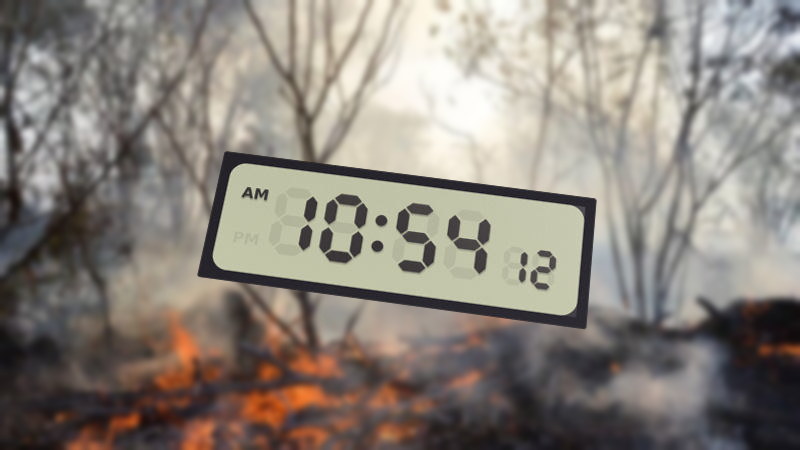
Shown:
10 h 54 min 12 s
